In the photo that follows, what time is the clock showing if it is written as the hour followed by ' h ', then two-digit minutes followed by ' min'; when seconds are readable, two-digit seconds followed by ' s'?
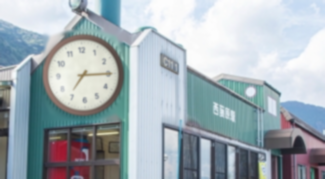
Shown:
7 h 15 min
